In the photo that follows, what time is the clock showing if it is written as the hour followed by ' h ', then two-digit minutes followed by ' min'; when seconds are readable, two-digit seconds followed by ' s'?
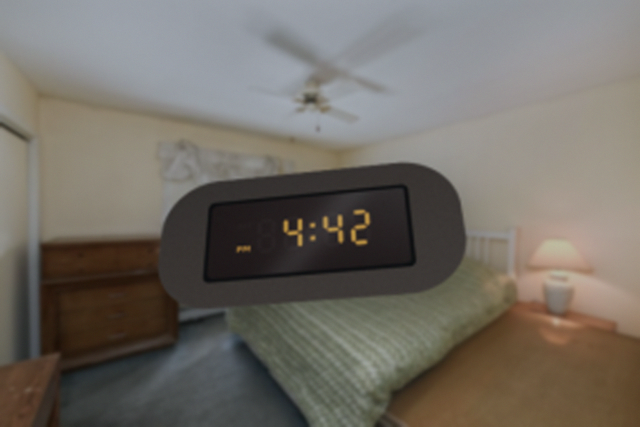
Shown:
4 h 42 min
